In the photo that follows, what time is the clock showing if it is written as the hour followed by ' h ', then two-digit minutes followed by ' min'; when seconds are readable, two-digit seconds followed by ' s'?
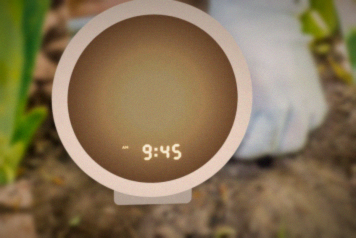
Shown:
9 h 45 min
